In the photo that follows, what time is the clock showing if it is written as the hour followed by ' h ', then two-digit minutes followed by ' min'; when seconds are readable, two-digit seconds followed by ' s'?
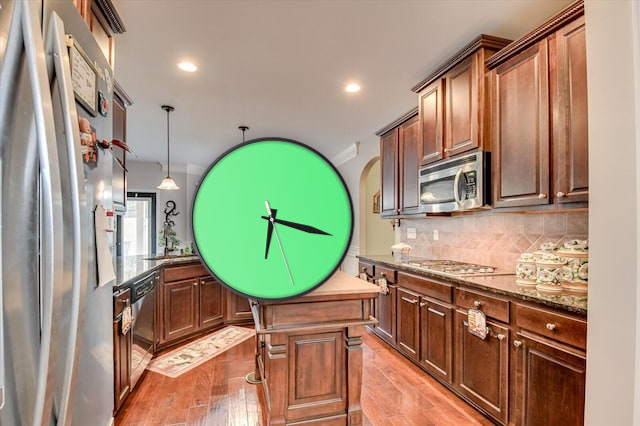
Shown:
6 h 17 min 27 s
